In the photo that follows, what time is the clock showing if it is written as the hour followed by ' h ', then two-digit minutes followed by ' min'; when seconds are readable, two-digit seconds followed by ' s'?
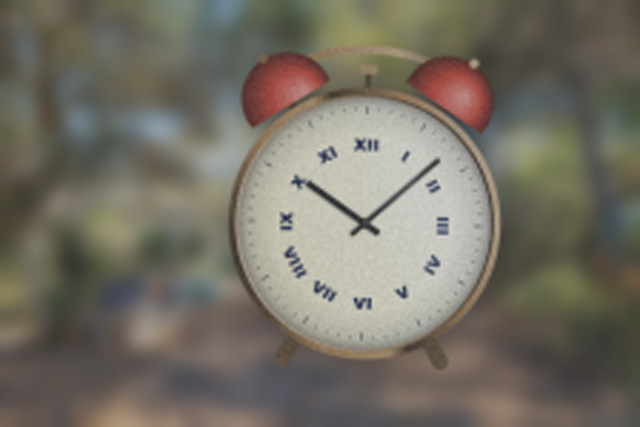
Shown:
10 h 08 min
